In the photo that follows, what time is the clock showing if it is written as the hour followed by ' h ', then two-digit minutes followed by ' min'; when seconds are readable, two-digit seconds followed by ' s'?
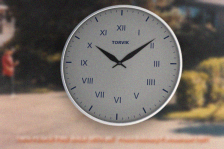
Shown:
10 h 09 min
